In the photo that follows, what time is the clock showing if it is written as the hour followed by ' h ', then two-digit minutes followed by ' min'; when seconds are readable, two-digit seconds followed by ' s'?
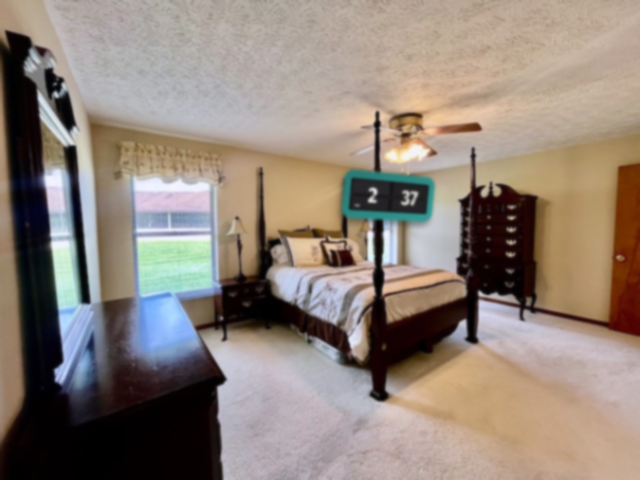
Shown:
2 h 37 min
